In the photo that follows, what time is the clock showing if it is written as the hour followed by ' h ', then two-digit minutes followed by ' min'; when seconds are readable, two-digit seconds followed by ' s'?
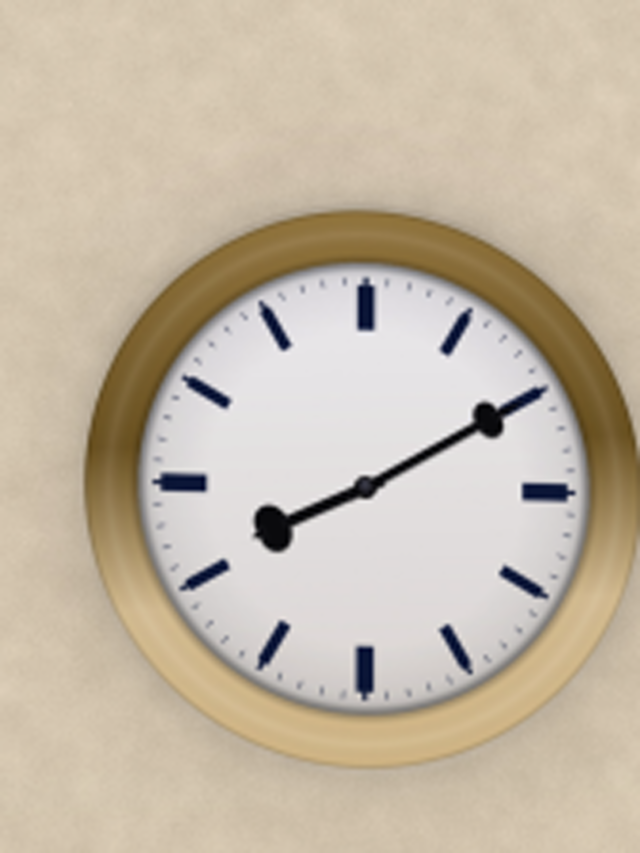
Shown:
8 h 10 min
